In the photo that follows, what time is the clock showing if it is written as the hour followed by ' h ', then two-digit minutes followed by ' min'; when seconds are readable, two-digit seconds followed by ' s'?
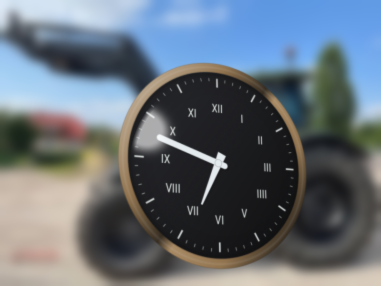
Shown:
6 h 48 min
